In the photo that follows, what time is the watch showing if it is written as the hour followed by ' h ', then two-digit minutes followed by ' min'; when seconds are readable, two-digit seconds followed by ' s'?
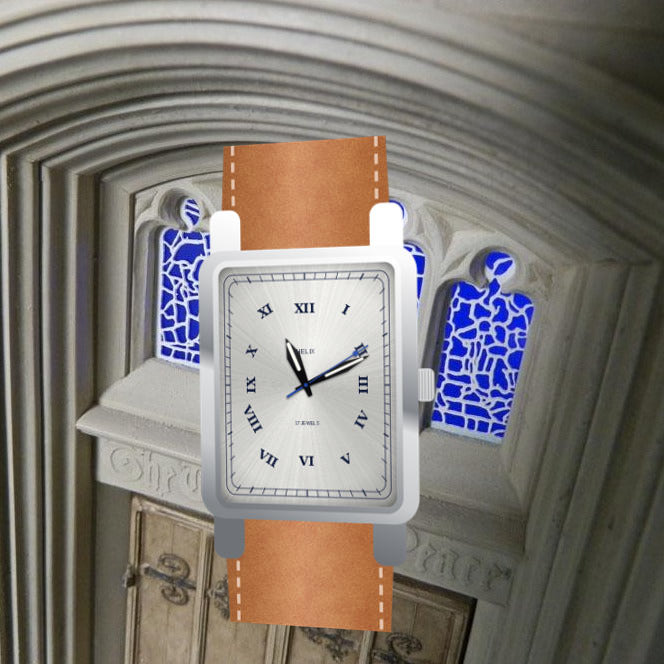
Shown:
11 h 11 min 10 s
